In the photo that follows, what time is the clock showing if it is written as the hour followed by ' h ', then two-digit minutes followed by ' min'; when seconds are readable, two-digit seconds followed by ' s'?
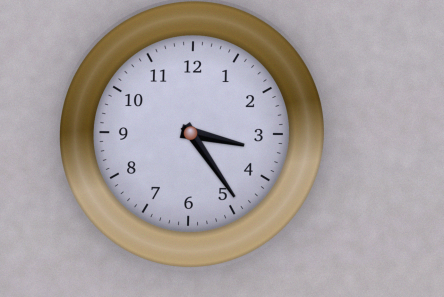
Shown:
3 h 24 min
